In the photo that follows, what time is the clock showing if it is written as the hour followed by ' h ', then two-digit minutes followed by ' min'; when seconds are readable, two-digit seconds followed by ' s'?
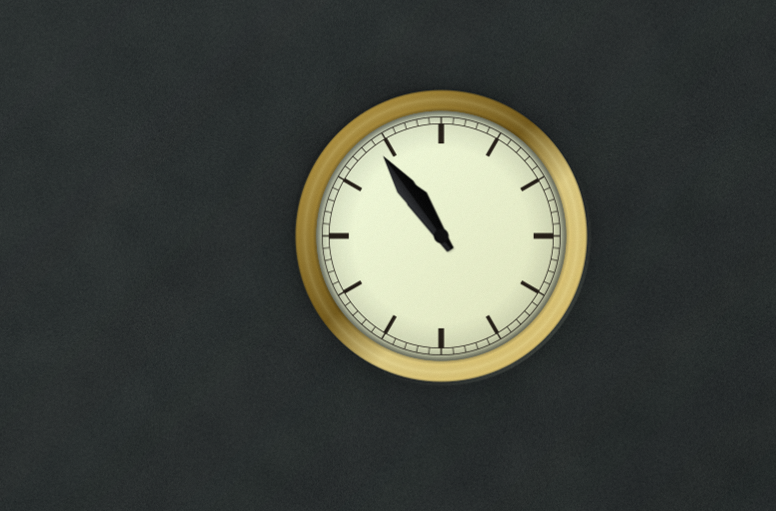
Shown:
10 h 54 min
